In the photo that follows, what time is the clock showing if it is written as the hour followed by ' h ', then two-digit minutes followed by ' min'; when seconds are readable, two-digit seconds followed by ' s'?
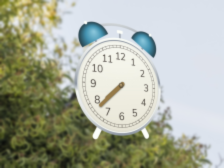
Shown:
7 h 38 min
